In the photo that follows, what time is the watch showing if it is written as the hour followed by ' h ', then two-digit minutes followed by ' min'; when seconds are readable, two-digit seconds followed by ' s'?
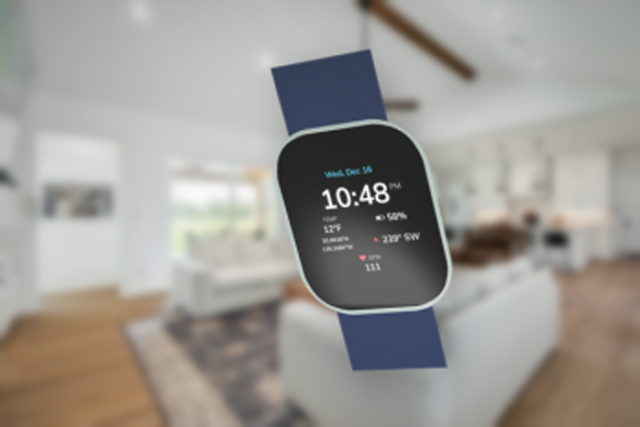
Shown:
10 h 48 min
